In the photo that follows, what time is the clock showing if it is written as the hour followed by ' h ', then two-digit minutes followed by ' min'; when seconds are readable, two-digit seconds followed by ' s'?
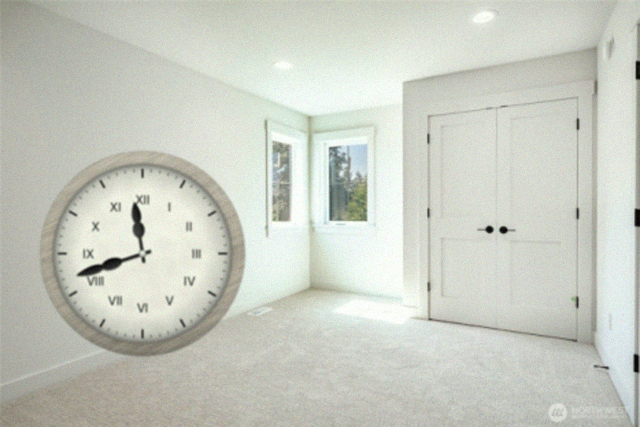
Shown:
11 h 42 min
